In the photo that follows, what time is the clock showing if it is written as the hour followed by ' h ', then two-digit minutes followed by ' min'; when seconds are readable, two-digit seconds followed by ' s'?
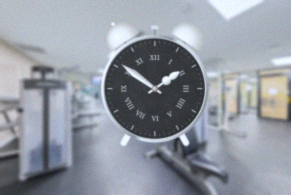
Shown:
1 h 51 min
